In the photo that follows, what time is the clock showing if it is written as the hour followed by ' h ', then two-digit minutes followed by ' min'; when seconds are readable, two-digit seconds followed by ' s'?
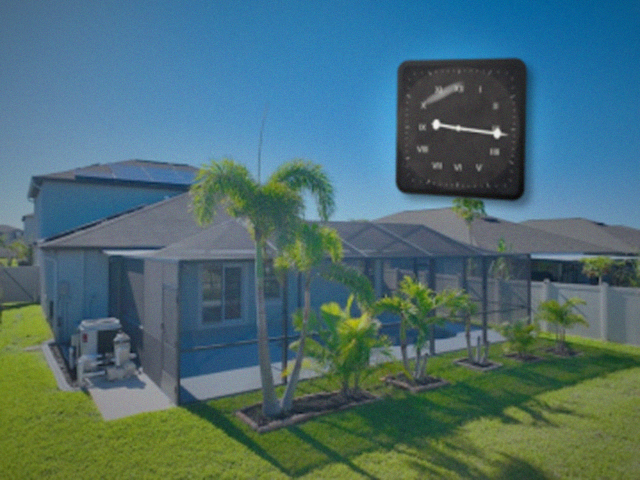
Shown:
9 h 16 min
